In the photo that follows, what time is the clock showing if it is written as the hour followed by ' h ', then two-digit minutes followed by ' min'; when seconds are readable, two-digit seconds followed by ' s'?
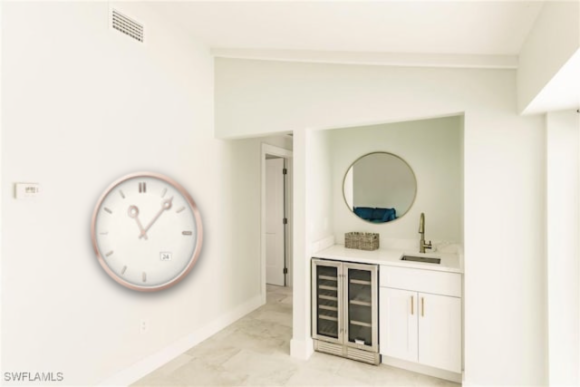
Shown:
11 h 07 min
